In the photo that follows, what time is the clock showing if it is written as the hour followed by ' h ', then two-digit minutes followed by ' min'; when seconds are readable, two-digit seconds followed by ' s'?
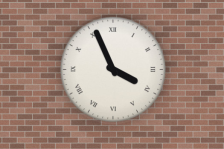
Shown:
3 h 56 min
